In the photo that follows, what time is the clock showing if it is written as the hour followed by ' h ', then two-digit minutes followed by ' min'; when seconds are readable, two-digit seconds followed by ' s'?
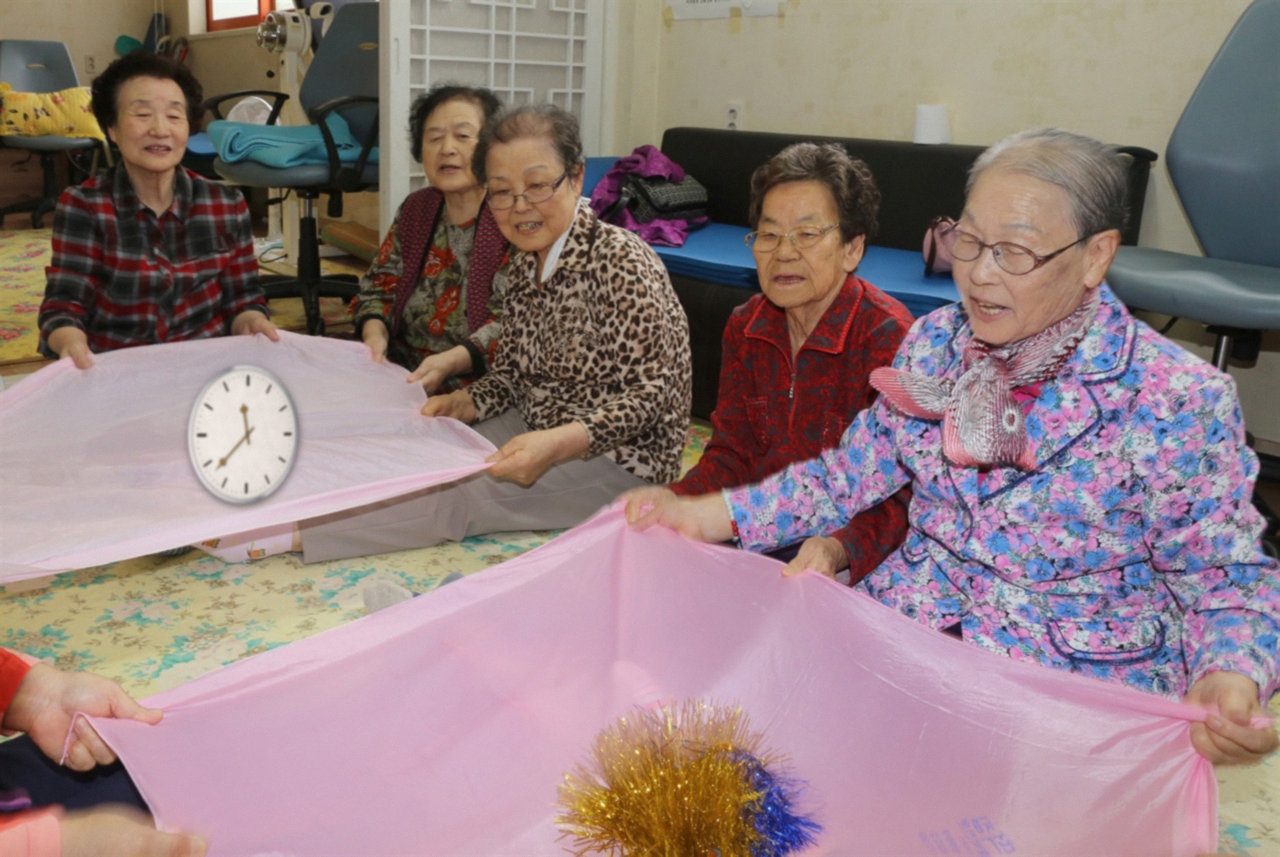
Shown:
11 h 38 min
